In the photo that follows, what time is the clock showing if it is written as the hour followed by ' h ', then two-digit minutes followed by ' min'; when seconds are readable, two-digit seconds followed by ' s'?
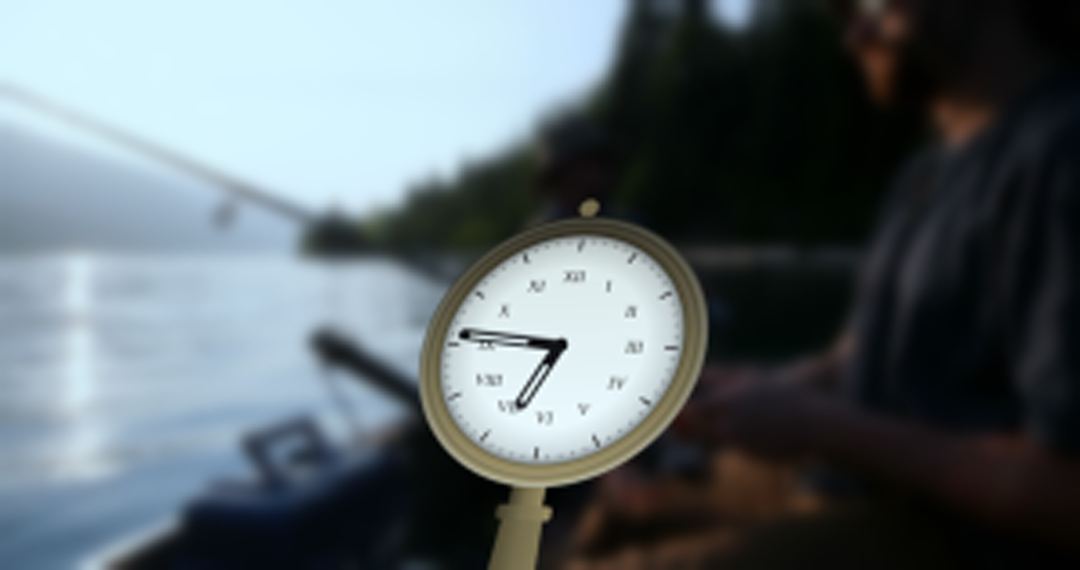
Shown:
6 h 46 min
